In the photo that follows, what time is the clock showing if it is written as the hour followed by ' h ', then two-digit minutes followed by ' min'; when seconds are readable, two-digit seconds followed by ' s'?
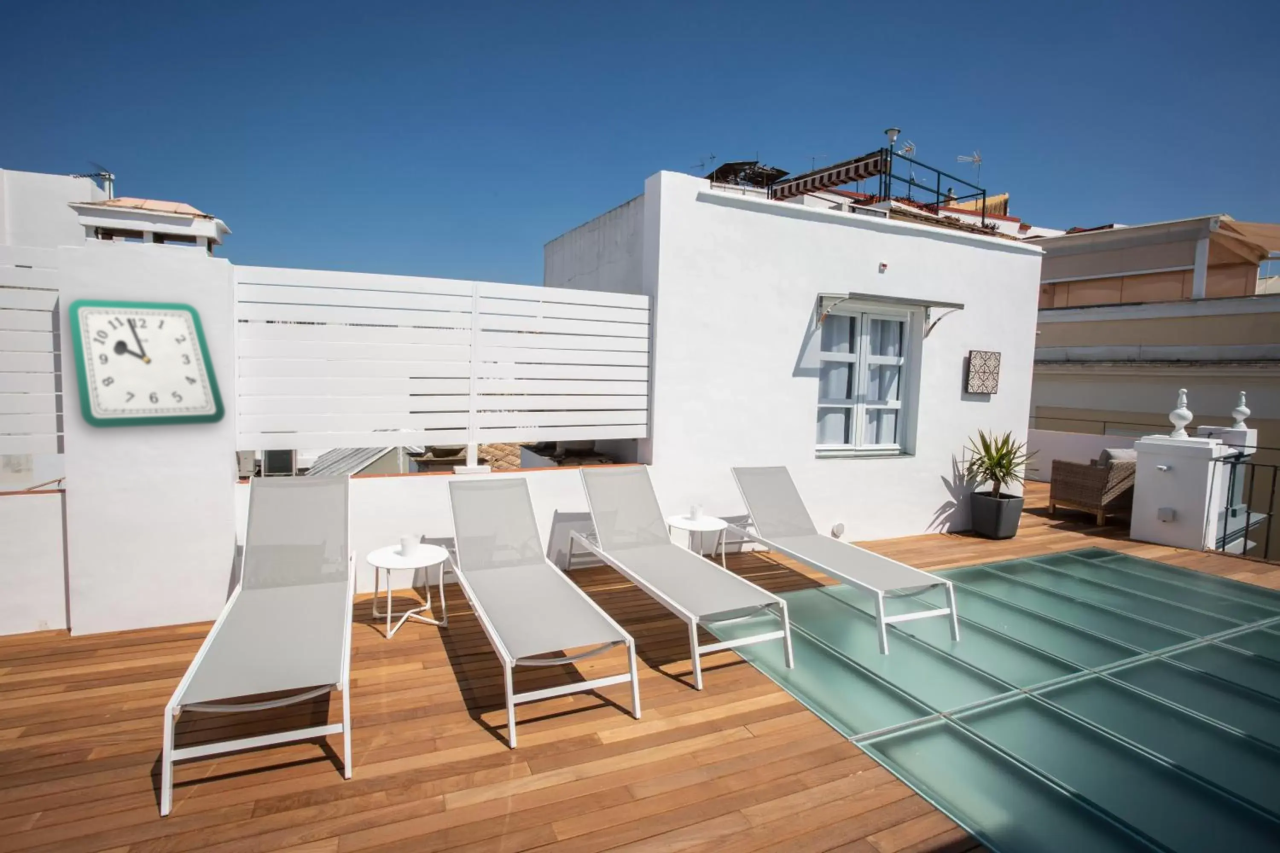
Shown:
9 h 58 min
